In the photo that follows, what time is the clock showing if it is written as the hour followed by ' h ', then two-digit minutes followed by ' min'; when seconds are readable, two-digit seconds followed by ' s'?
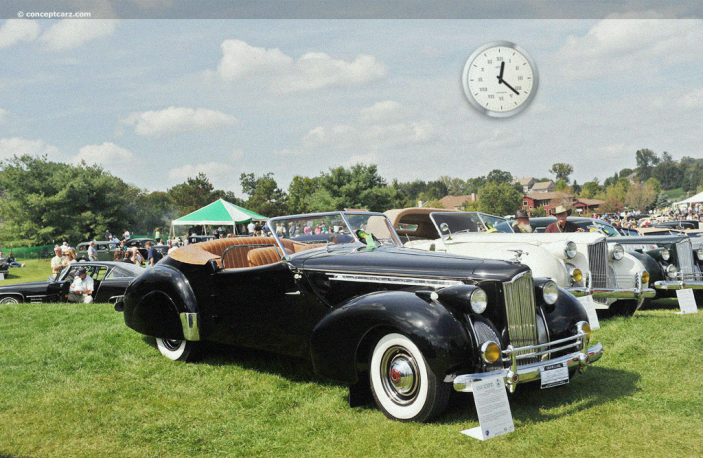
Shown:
12 h 22 min
